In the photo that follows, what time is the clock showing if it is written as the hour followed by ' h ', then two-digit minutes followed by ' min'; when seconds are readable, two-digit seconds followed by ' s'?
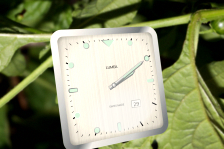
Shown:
2 h 10 min
